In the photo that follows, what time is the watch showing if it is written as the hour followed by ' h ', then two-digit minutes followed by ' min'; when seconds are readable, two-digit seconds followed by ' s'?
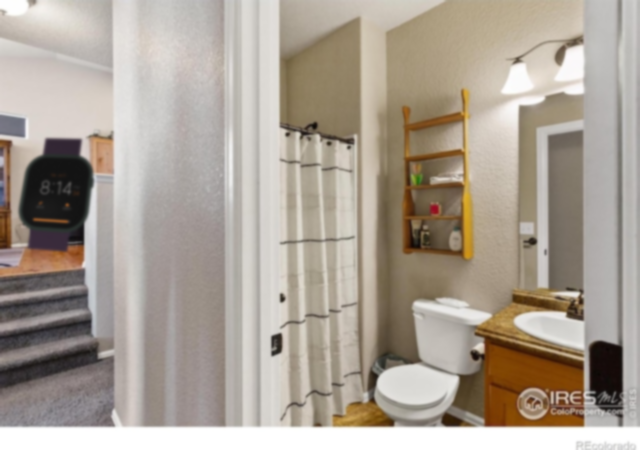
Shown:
8 h 14 min
